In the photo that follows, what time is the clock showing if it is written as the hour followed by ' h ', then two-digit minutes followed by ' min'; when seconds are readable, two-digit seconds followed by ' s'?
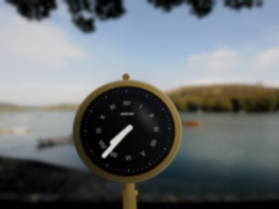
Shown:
7 h 37 min
